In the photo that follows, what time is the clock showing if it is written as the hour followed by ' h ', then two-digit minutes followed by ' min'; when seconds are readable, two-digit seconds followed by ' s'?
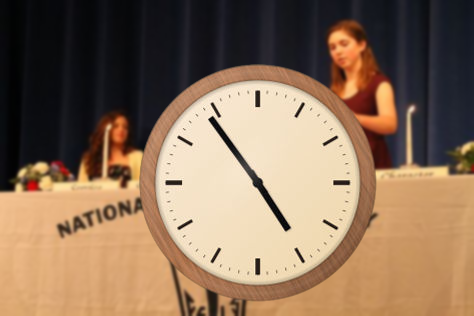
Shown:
4 h 54 min
